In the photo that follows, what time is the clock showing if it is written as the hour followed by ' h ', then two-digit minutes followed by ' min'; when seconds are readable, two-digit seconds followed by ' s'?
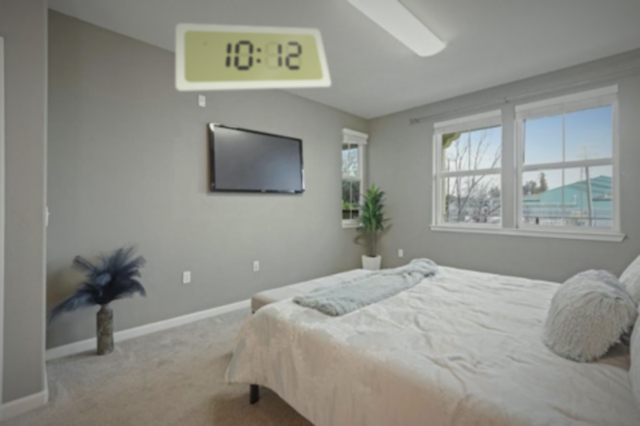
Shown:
10 h 12 min
